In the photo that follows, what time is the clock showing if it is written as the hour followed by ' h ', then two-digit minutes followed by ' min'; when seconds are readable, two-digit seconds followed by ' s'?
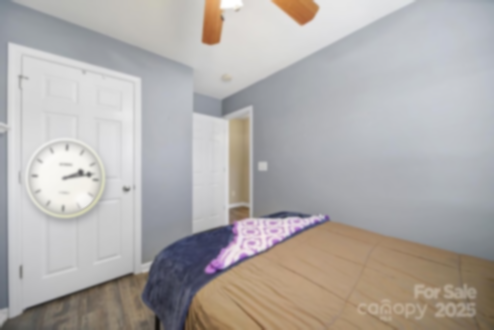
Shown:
2 h 13 min
